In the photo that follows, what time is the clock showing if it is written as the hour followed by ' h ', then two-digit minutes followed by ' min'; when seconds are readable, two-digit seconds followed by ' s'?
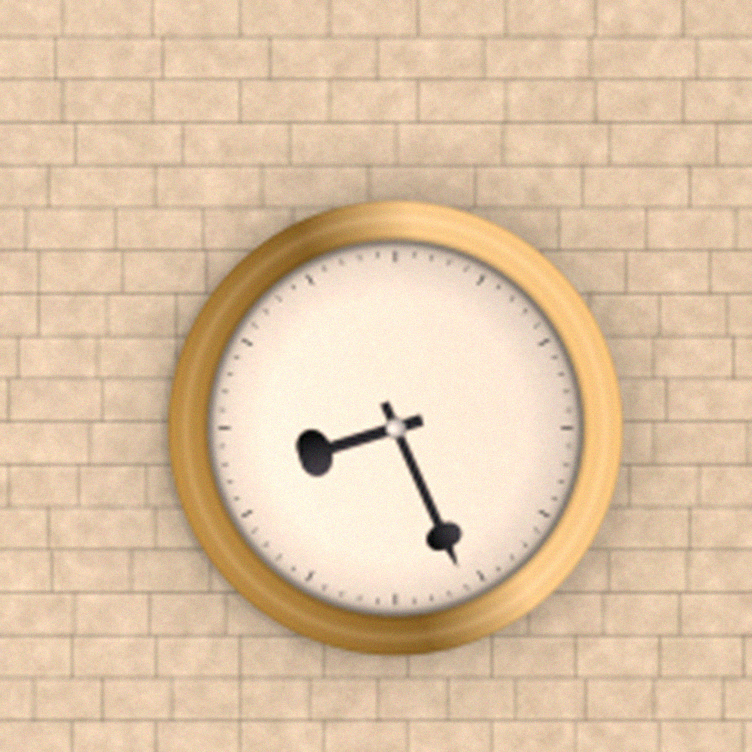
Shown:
8 h 26 min
